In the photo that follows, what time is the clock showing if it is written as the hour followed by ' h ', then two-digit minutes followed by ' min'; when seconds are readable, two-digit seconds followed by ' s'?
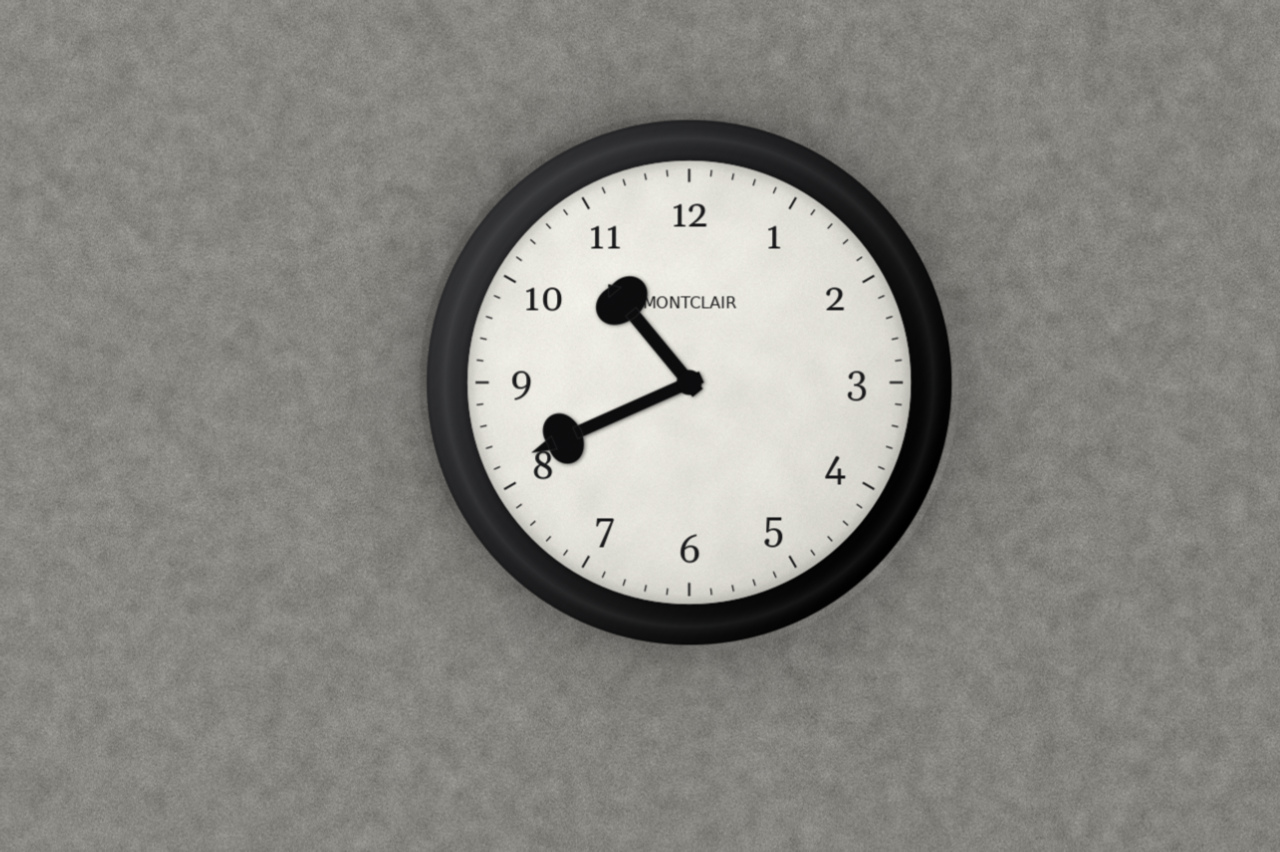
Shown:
10 h 41 min
